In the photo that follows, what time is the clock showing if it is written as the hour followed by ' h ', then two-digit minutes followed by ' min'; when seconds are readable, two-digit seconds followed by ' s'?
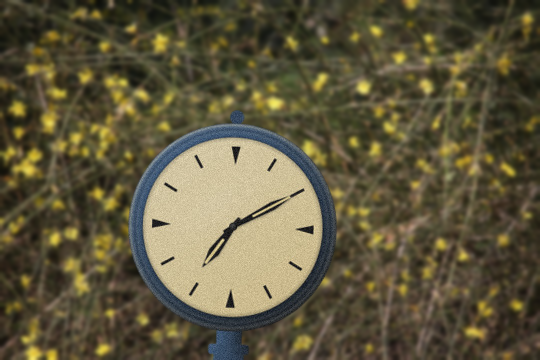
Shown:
7 h 10 min
